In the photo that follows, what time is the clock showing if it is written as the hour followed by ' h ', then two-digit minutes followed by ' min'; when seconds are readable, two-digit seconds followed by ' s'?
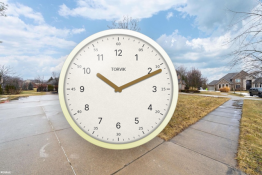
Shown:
10 h 11 min
